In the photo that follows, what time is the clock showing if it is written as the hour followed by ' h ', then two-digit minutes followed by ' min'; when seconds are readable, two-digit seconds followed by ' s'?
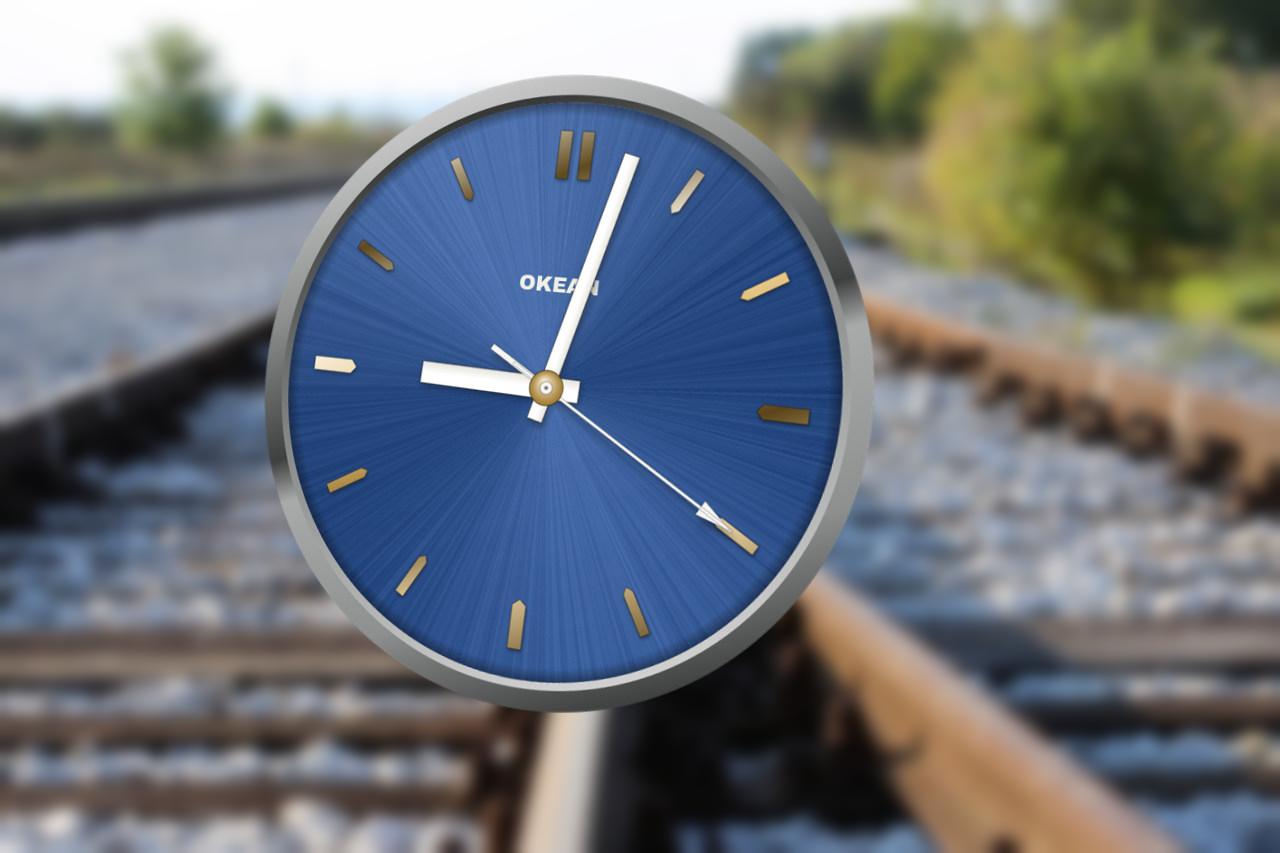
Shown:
9 h 02 min 20 s
